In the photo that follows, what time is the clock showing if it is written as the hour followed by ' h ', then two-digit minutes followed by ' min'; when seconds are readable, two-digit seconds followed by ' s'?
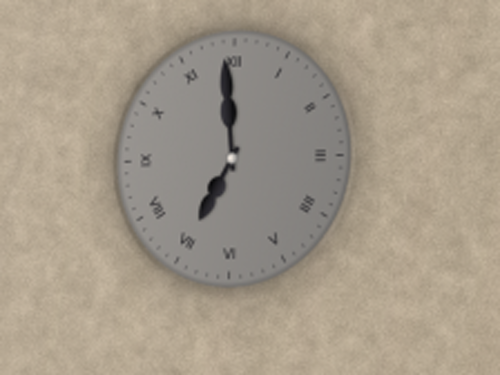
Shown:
6 h 59 min
